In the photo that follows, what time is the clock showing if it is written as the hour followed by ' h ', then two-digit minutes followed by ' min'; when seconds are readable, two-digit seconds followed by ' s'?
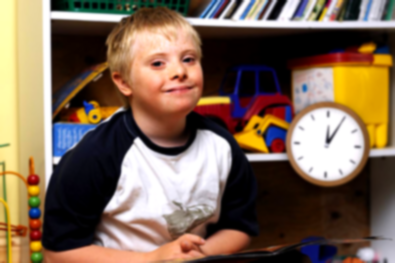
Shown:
12 h 05 min
